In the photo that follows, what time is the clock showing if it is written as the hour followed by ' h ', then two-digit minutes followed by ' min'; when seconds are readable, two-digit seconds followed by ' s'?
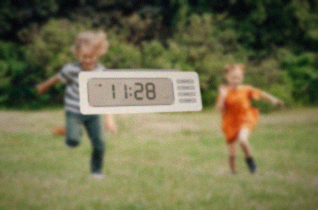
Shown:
11 h 28 min
